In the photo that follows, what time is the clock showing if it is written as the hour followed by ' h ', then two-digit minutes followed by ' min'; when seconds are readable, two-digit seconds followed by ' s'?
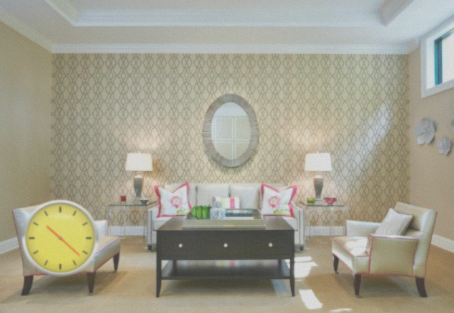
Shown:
10 h 22 min
